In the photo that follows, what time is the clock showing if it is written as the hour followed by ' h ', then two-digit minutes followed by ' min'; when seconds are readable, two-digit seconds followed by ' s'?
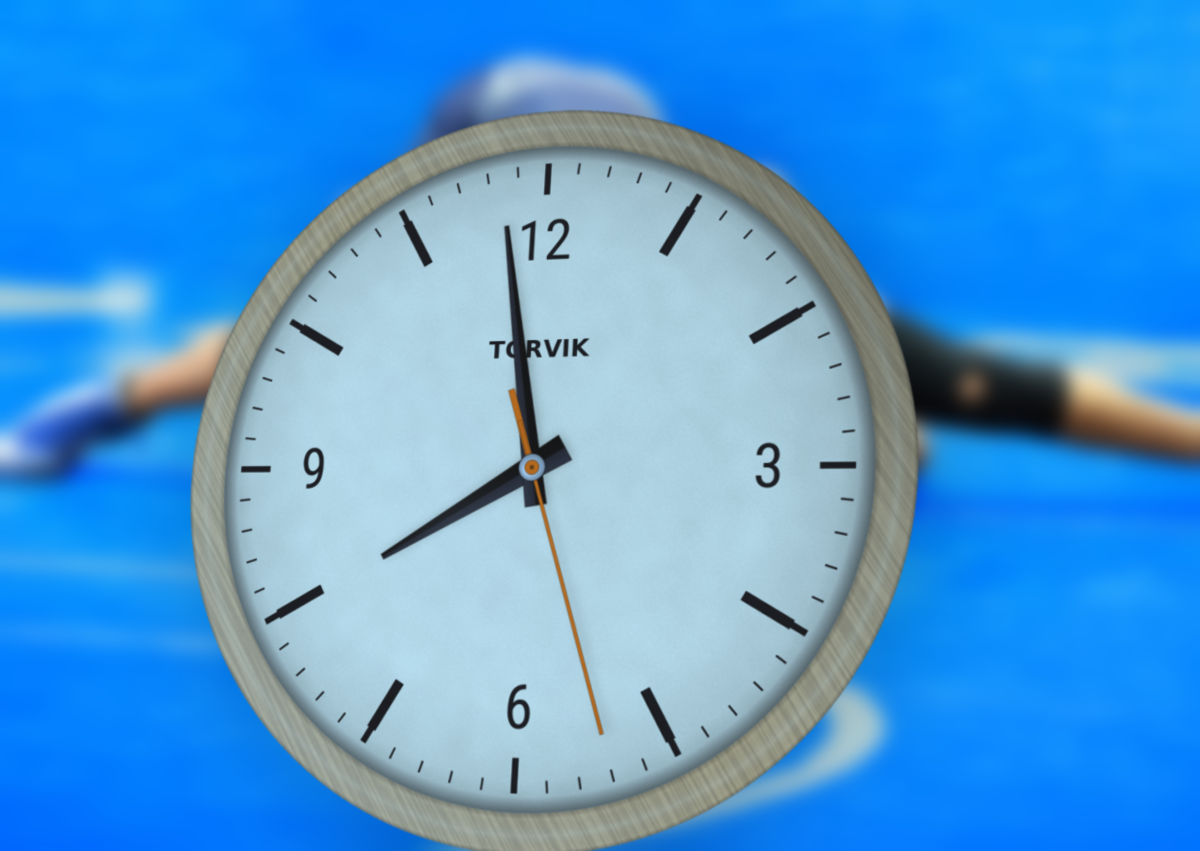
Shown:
7 h 58 min 27 s
